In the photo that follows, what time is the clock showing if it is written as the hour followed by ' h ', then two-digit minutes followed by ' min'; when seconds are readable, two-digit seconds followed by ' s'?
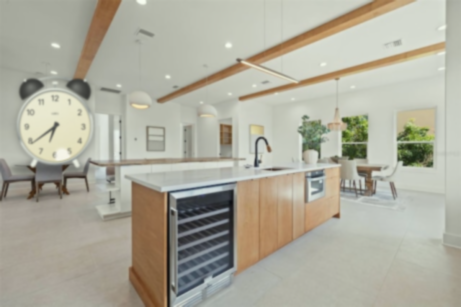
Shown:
6 h 39 min
